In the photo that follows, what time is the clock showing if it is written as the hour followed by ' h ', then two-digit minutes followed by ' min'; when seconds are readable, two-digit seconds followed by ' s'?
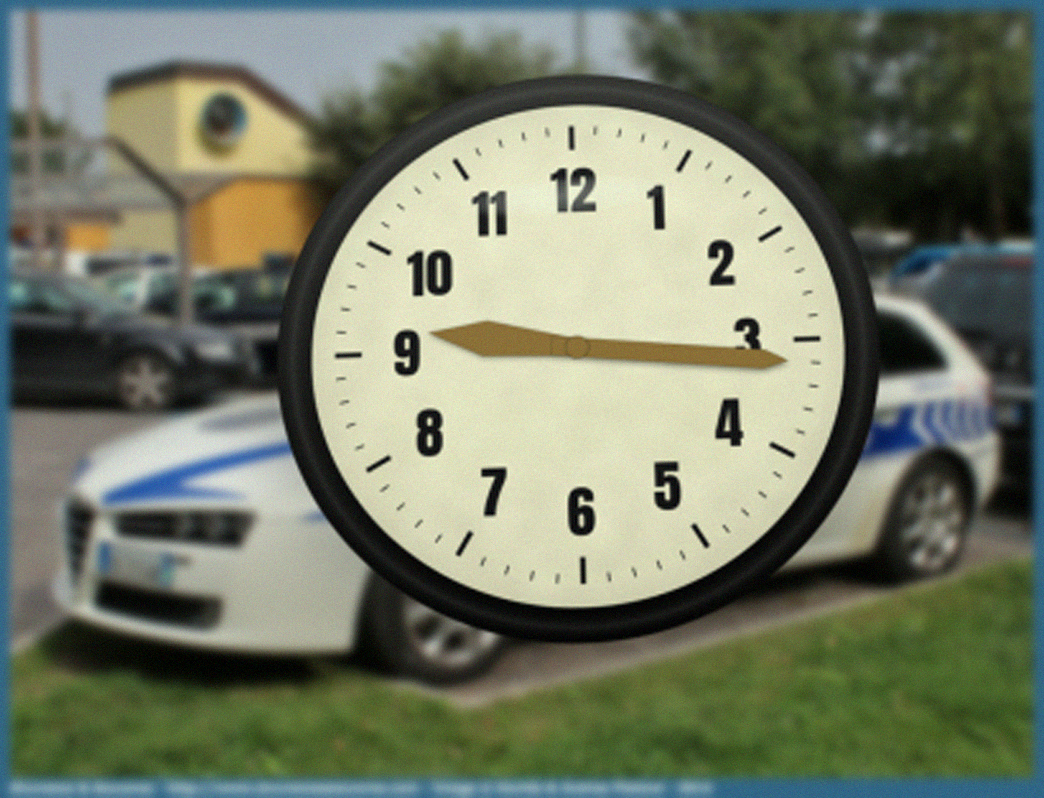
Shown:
9 h 16 min
